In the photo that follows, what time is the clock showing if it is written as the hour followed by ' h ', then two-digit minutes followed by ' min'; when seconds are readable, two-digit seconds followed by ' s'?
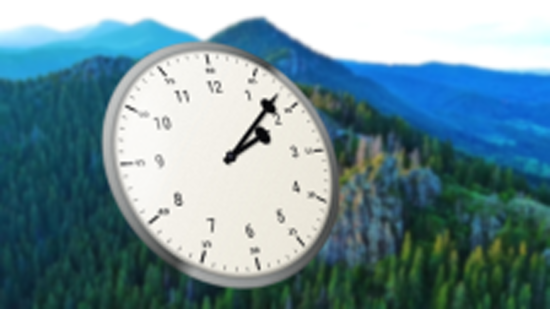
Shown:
2 h 08 min
